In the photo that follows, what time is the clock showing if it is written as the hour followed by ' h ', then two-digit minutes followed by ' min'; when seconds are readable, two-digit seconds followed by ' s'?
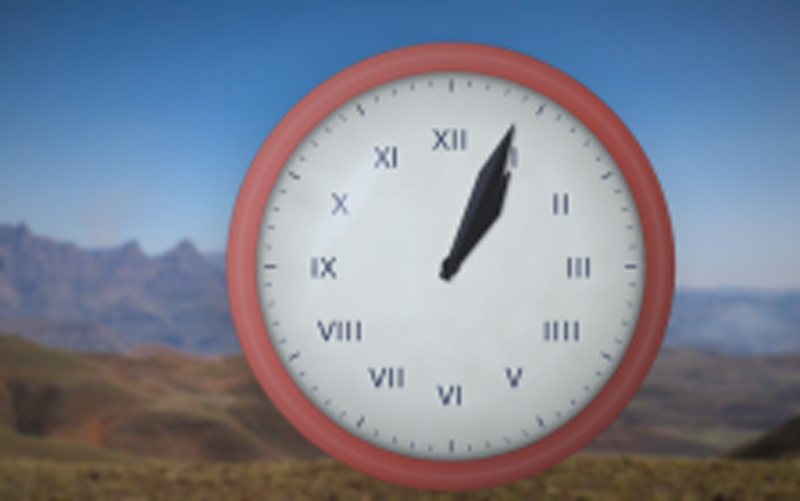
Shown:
1 h 04 min
